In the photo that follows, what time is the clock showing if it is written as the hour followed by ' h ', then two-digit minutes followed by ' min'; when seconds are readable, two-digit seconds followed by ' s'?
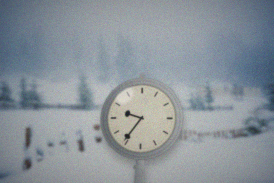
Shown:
9 h 36 min
